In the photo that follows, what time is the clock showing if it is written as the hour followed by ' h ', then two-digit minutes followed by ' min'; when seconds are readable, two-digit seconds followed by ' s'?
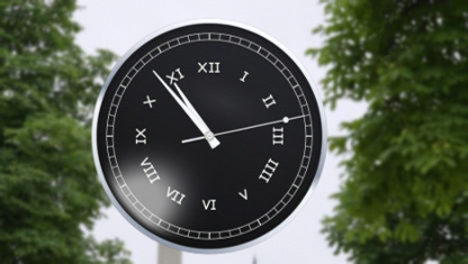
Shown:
10 h 53 min 13 s
